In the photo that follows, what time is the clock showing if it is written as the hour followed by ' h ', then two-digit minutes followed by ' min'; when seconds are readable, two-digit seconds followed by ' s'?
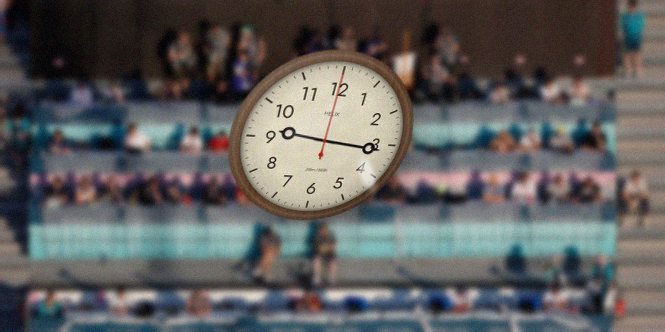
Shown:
9 h 16 min 00 s
